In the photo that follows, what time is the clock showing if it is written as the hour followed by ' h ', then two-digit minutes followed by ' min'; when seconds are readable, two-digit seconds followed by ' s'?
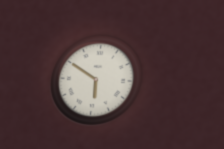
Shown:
5 h 50 min
